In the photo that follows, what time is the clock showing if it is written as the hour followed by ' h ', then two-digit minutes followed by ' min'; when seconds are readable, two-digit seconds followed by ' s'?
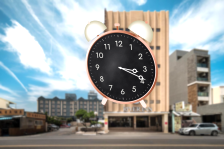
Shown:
3 h 19 min
